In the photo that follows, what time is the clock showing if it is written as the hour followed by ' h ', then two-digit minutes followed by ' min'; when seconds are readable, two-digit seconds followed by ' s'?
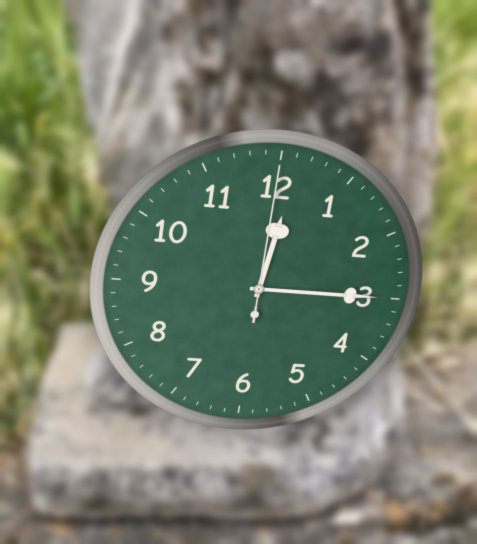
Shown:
12 h 15 min 00 s
